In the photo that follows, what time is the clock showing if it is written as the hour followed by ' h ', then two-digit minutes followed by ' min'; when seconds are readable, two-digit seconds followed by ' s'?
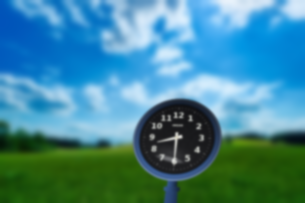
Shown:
8 h 30 min
